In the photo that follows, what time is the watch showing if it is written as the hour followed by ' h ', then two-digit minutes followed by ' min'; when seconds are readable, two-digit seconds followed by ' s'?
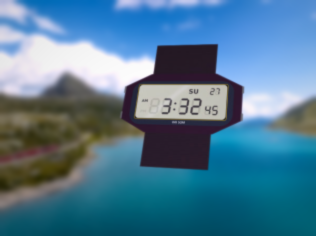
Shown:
3 h 32 min 45 s
